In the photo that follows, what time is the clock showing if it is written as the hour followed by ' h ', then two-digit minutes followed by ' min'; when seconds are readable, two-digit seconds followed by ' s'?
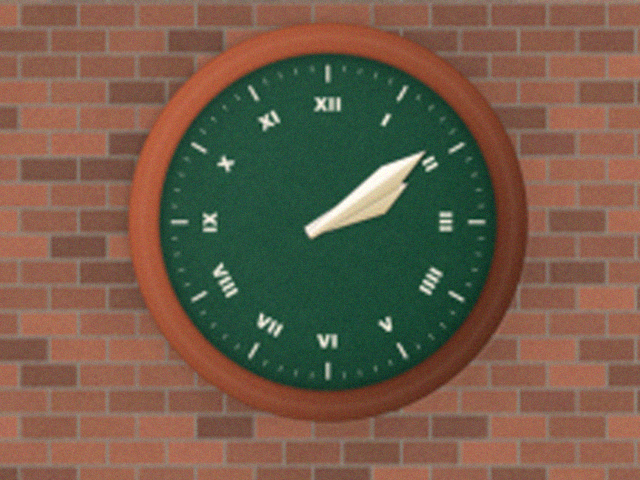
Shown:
2 h 09 min
